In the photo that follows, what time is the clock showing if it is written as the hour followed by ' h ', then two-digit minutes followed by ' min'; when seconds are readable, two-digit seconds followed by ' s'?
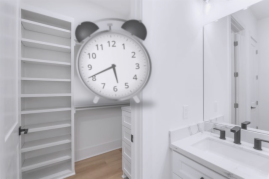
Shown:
5 h 41 min
